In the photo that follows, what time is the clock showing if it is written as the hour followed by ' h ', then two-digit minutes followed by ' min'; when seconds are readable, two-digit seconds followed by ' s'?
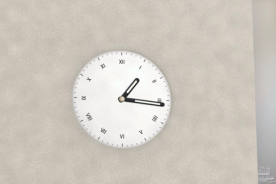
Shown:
1 h 16 min
